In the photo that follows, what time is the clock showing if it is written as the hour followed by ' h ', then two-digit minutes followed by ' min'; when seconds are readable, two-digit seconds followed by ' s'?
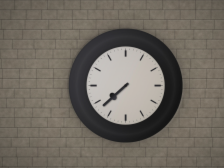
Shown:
7 h 38 min
